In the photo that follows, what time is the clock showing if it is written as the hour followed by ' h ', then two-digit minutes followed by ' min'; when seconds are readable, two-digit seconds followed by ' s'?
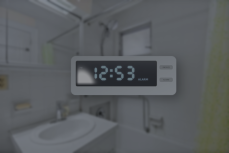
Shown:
12 h 53 min
